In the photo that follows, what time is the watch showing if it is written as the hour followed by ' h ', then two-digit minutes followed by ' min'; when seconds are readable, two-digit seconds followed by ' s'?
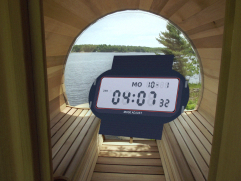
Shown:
4 h 07 min 32 s
